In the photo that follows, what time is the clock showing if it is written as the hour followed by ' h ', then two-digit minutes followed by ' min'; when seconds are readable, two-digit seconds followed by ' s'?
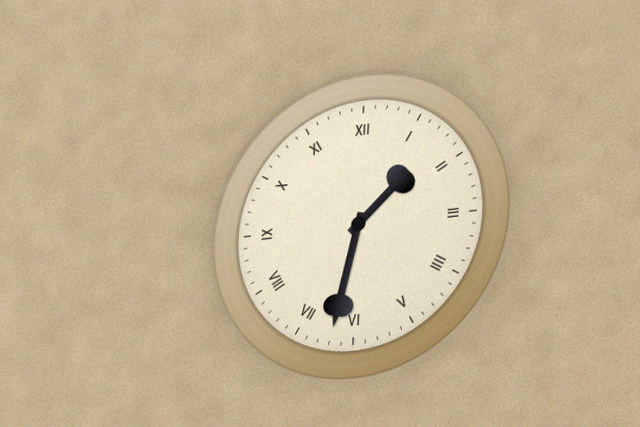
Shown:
1 h 32 min
